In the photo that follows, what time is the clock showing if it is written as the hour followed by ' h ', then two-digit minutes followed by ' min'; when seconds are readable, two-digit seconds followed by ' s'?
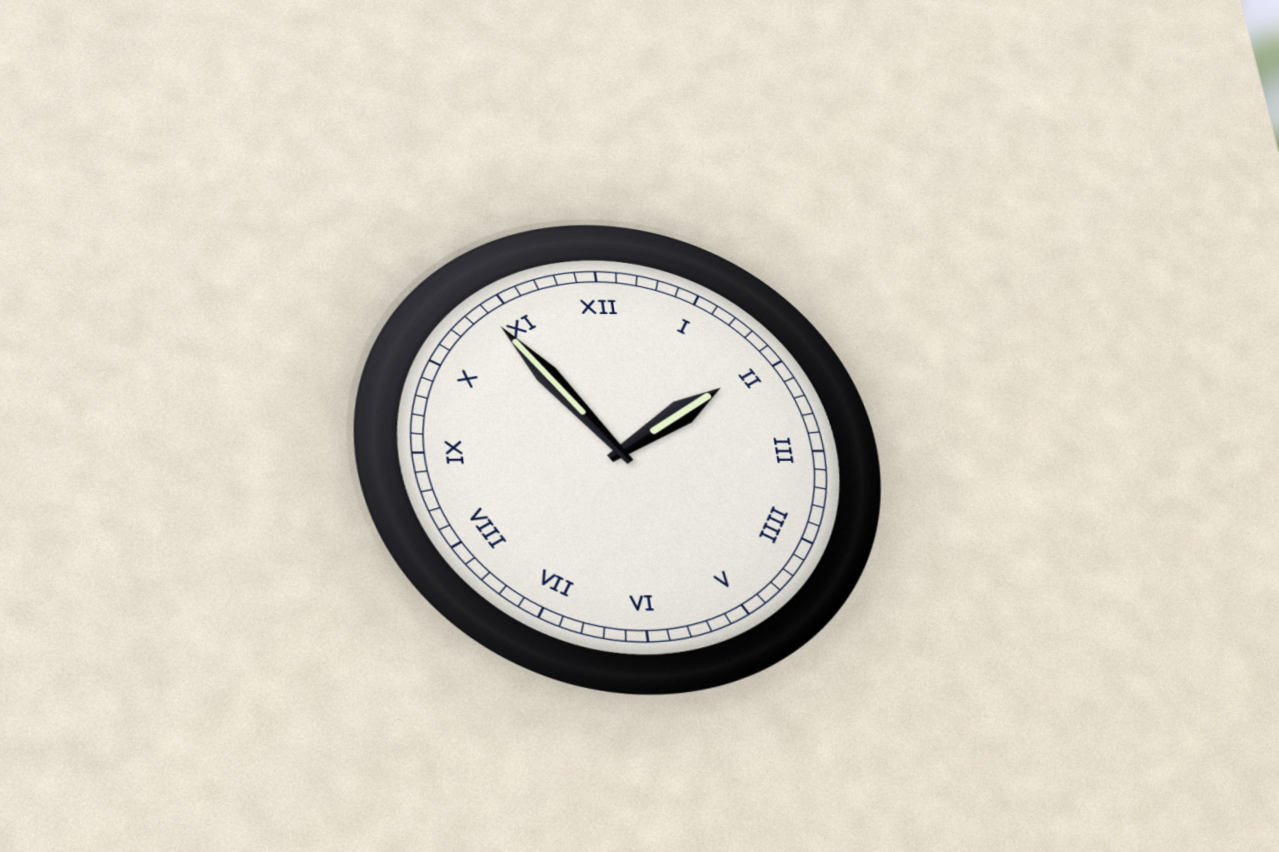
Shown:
1 h 54 min
